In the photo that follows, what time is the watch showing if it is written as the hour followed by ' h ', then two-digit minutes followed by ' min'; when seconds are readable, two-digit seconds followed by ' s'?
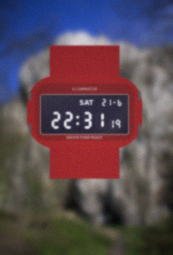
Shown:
22 h 31 min
